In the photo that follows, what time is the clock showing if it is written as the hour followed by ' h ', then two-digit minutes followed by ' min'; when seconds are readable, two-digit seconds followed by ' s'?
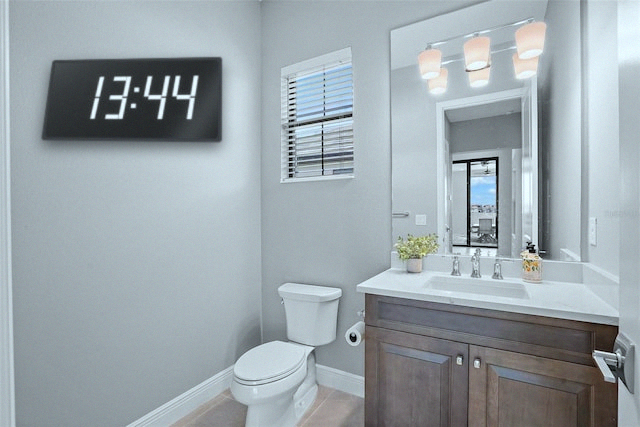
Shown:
13 h 44 min
